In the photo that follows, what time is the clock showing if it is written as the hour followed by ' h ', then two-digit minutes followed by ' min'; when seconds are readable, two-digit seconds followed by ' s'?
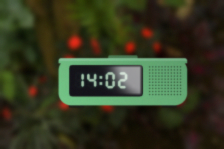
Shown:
14 h 02 min
